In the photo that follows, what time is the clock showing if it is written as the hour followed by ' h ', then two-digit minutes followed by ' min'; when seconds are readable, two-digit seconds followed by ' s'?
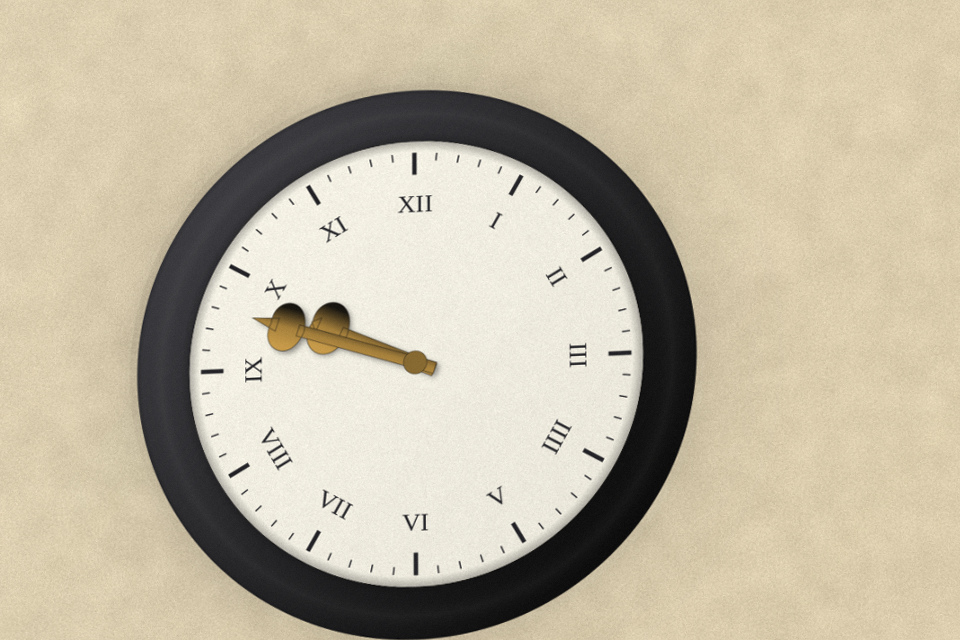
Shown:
9 h 48 min
